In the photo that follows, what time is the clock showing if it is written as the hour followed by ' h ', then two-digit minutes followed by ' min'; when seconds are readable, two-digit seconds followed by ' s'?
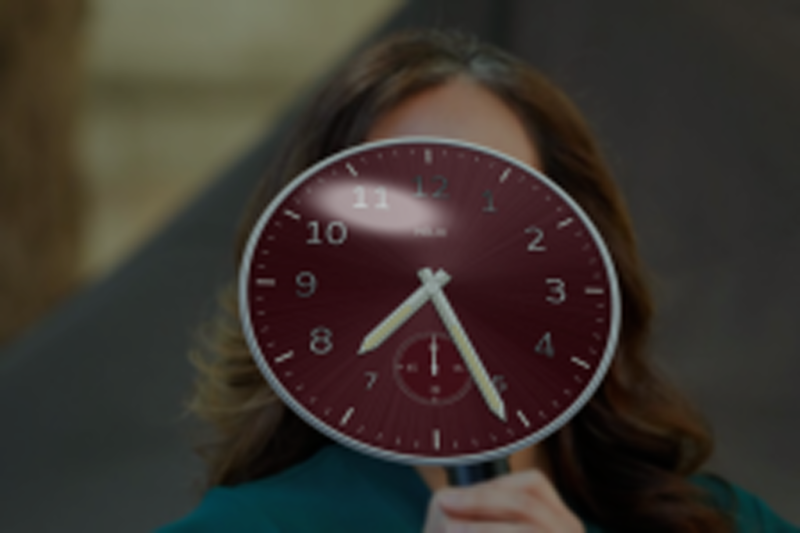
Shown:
7 h 26 min
